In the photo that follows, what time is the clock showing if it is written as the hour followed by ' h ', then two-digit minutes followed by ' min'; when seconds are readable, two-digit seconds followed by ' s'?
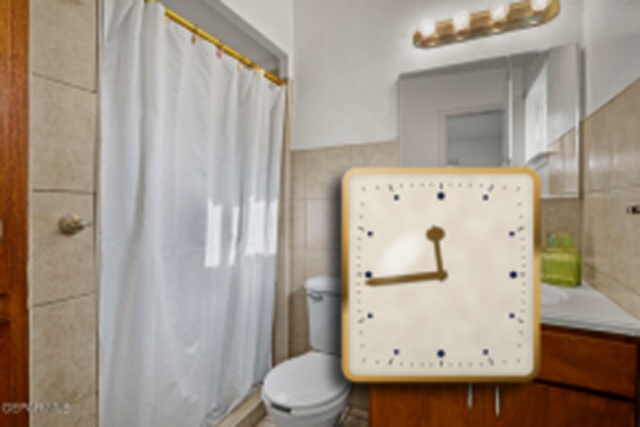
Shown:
11 h 44 min
